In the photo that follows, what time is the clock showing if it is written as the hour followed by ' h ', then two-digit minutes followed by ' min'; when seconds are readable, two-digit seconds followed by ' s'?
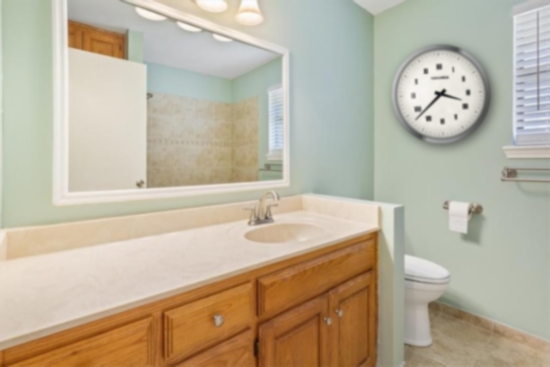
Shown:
3 h 38 min
